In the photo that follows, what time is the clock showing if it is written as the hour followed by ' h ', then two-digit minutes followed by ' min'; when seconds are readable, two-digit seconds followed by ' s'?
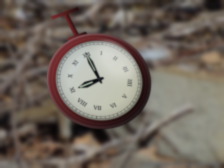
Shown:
9 h 00 min
